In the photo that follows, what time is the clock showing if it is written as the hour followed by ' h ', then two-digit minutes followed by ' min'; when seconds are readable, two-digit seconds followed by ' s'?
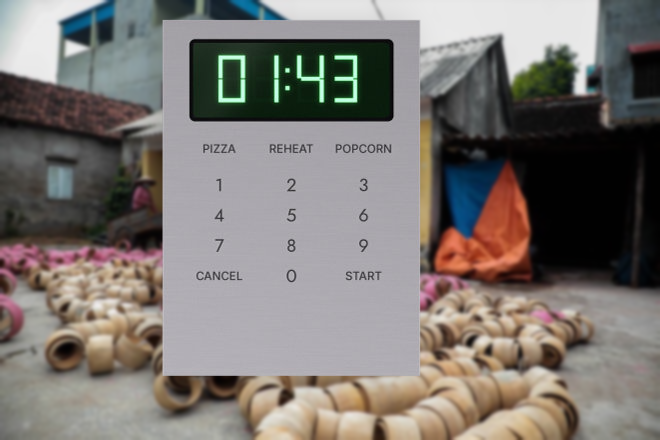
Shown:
1 h 43 min
